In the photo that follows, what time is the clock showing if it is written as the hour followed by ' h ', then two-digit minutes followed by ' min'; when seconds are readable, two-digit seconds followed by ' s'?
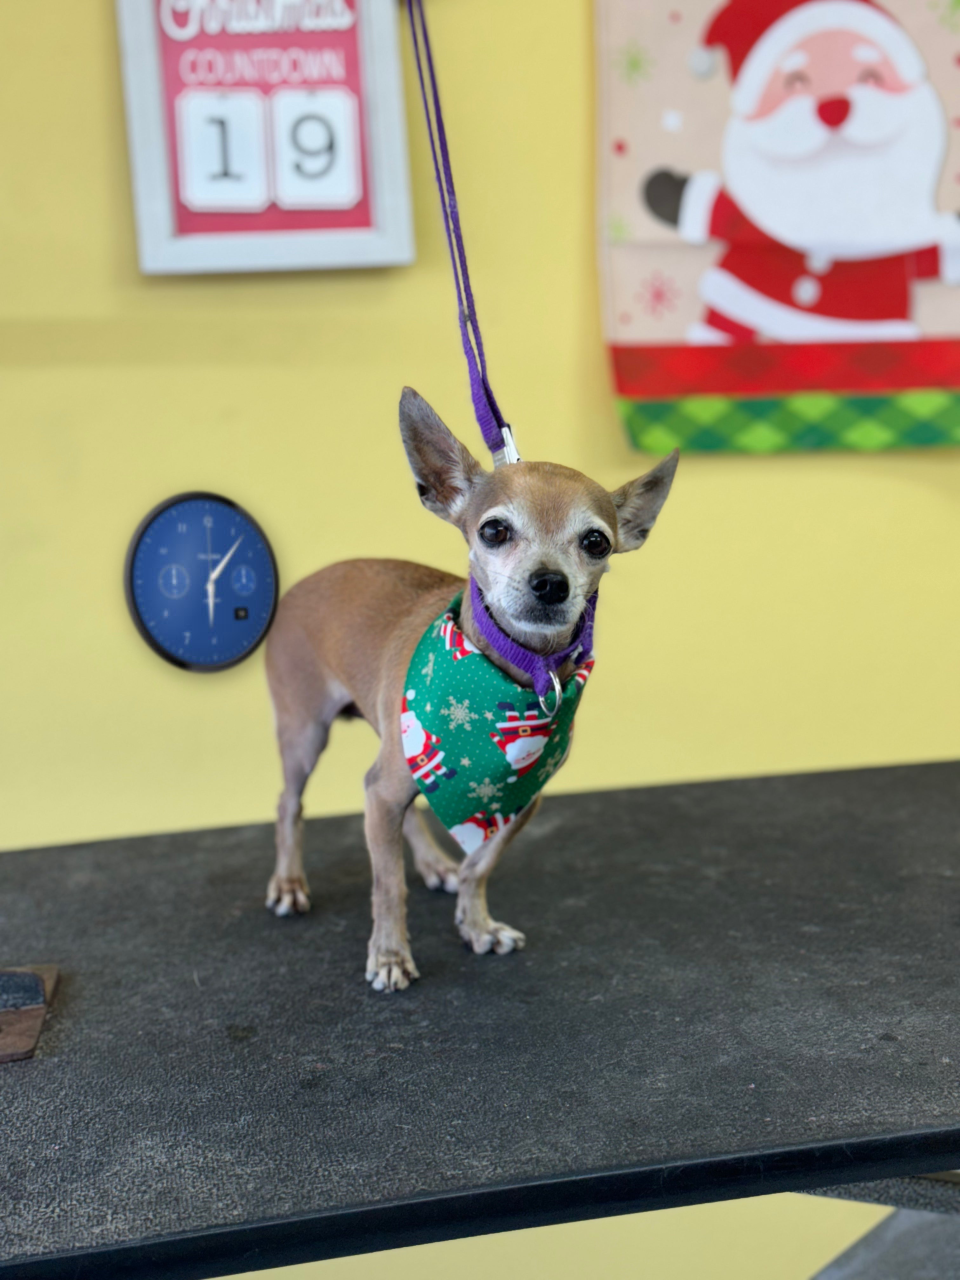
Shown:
6 h 07 min
